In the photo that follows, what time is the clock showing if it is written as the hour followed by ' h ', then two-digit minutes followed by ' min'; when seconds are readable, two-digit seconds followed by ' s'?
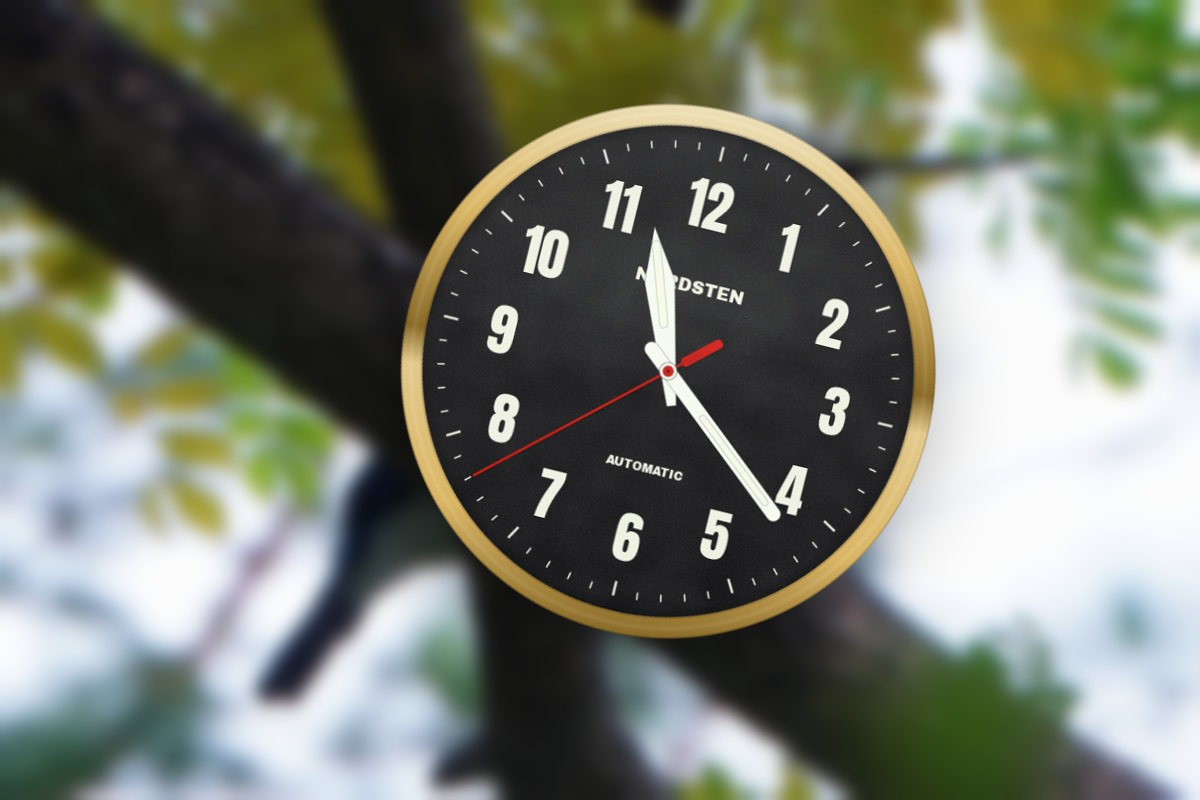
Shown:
11 h 21 min 38 s
